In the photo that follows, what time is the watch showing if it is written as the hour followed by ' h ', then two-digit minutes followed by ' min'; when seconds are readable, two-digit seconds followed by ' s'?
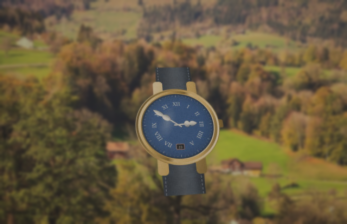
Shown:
2 h 51 min
